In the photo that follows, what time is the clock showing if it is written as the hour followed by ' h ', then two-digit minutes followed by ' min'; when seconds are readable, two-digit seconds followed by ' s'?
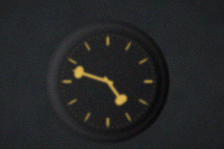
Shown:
4 h 48 min
